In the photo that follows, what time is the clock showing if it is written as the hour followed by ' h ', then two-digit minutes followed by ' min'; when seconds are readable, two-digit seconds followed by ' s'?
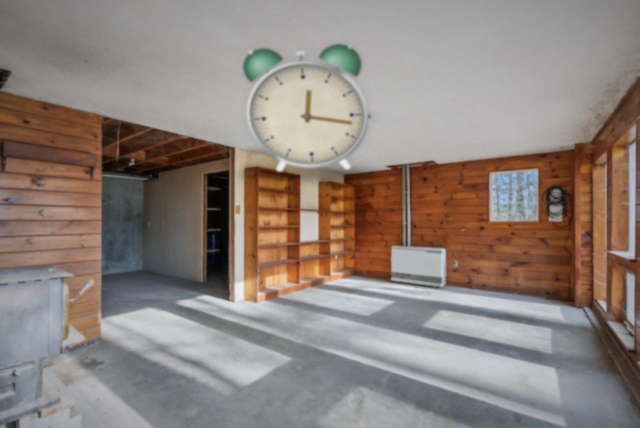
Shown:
12 h 17 min
